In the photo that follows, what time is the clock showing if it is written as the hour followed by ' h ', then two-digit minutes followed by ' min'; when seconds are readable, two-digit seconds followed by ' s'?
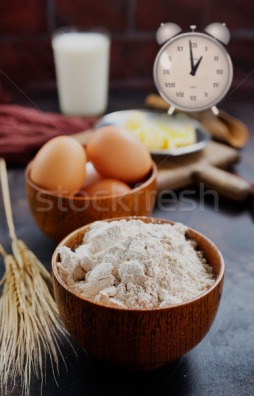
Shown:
12 h 59 min
